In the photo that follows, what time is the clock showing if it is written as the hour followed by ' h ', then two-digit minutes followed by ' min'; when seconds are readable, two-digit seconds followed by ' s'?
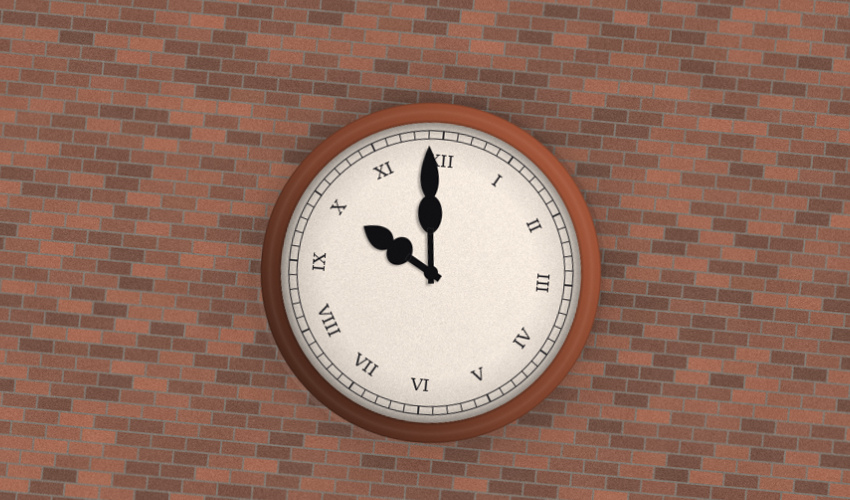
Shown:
9 h 59 min
